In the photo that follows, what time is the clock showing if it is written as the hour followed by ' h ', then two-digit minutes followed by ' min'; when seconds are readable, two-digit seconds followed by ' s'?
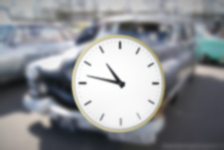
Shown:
10 h 47 min
